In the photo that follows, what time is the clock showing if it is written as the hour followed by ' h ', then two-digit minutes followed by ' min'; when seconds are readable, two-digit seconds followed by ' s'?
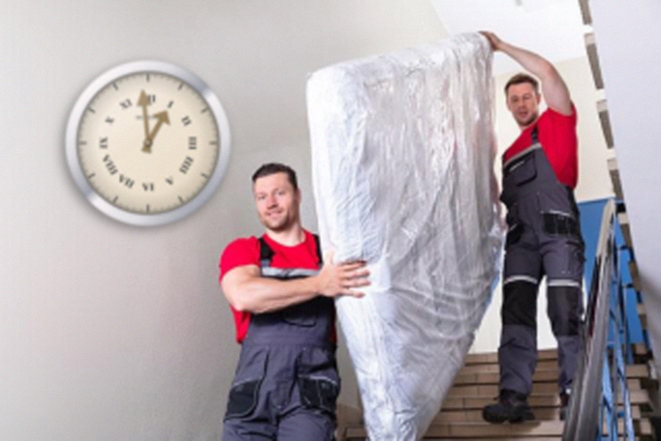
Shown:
12 h 59 min
